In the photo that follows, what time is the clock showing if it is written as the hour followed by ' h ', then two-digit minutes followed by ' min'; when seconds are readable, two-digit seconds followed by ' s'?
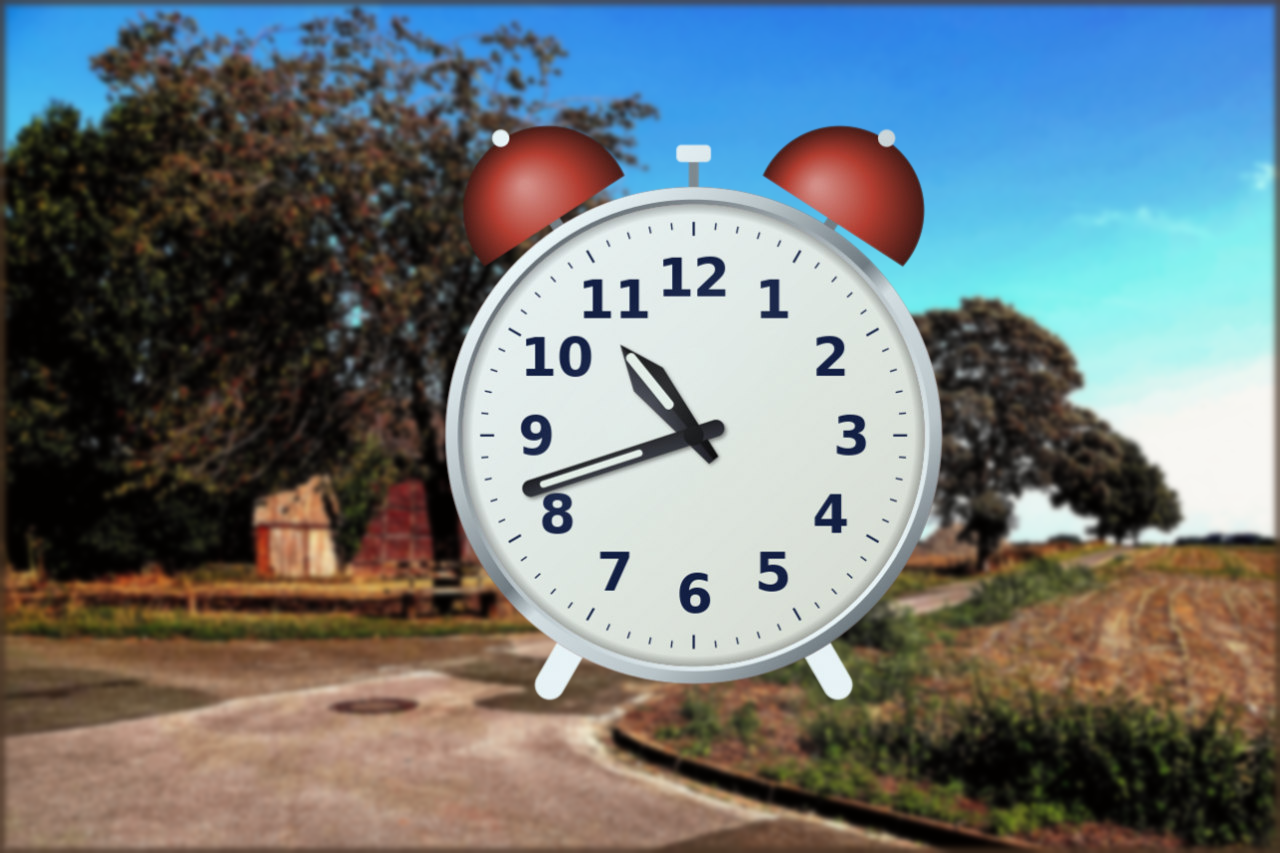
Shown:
10 h 42 min
